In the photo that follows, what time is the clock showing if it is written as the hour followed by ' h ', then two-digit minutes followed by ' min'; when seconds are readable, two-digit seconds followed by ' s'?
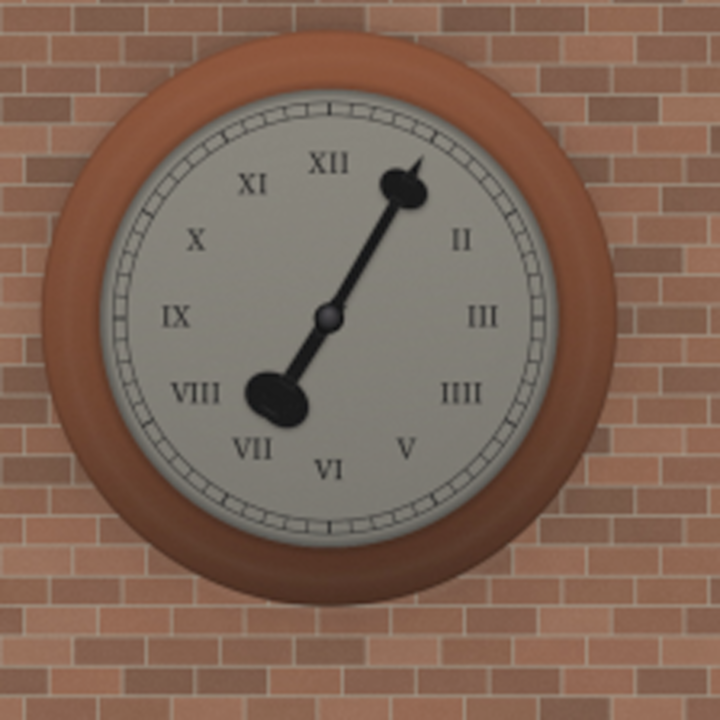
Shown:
7 h 05 min
